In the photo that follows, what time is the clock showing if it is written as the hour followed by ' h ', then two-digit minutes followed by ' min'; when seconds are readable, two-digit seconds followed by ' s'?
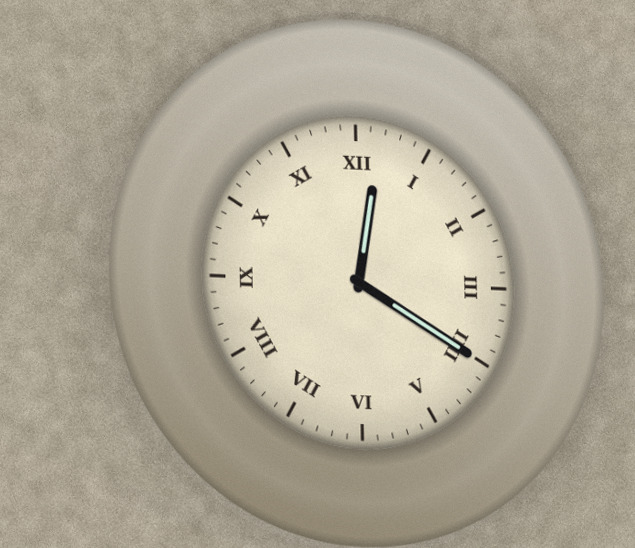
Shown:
12 h 20 min
